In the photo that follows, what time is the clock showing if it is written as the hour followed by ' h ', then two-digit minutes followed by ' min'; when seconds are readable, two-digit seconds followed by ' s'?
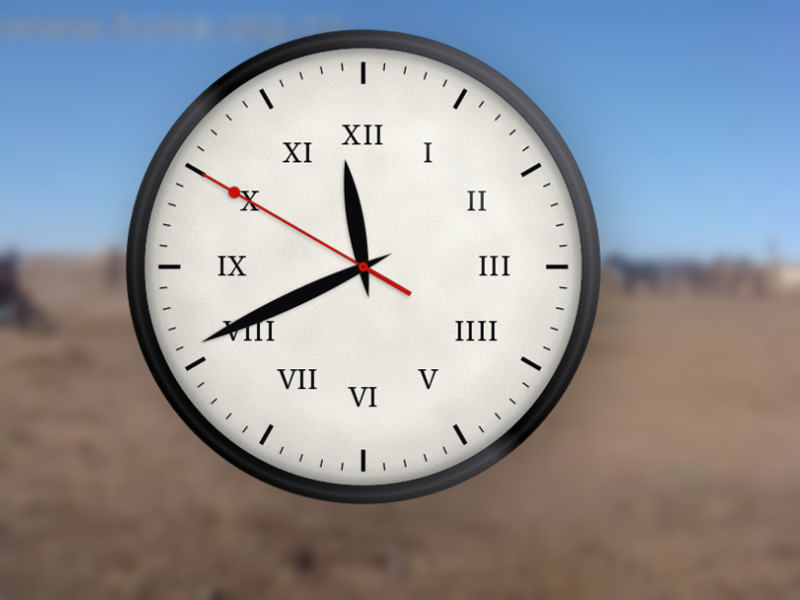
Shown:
11 h 40 min 50 s
